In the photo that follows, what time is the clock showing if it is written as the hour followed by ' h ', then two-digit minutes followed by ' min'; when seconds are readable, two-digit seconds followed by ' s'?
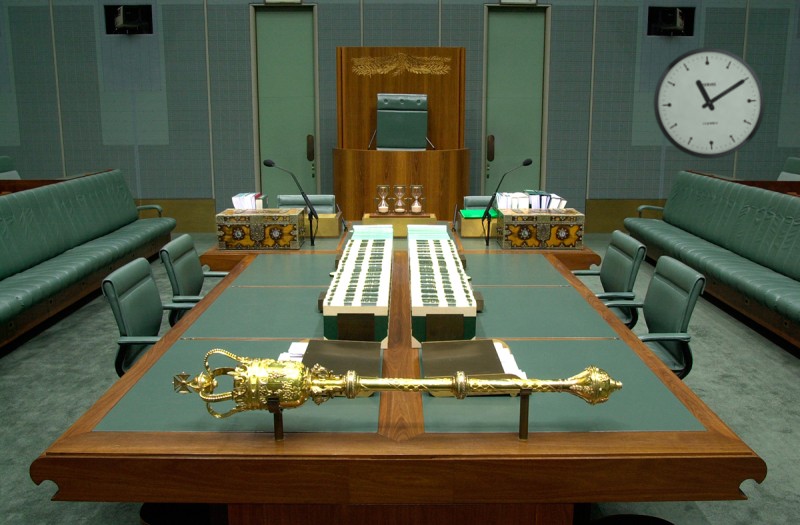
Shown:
11 h 10 min
